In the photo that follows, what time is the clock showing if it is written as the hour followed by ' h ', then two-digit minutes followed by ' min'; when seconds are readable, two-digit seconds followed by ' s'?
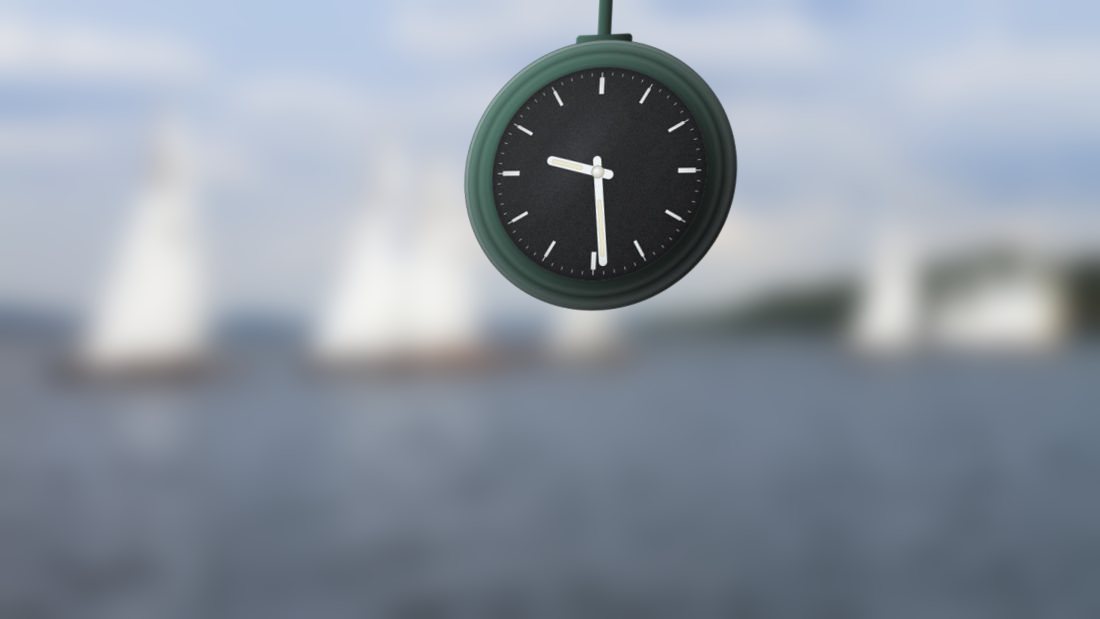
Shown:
9 h 29 min
